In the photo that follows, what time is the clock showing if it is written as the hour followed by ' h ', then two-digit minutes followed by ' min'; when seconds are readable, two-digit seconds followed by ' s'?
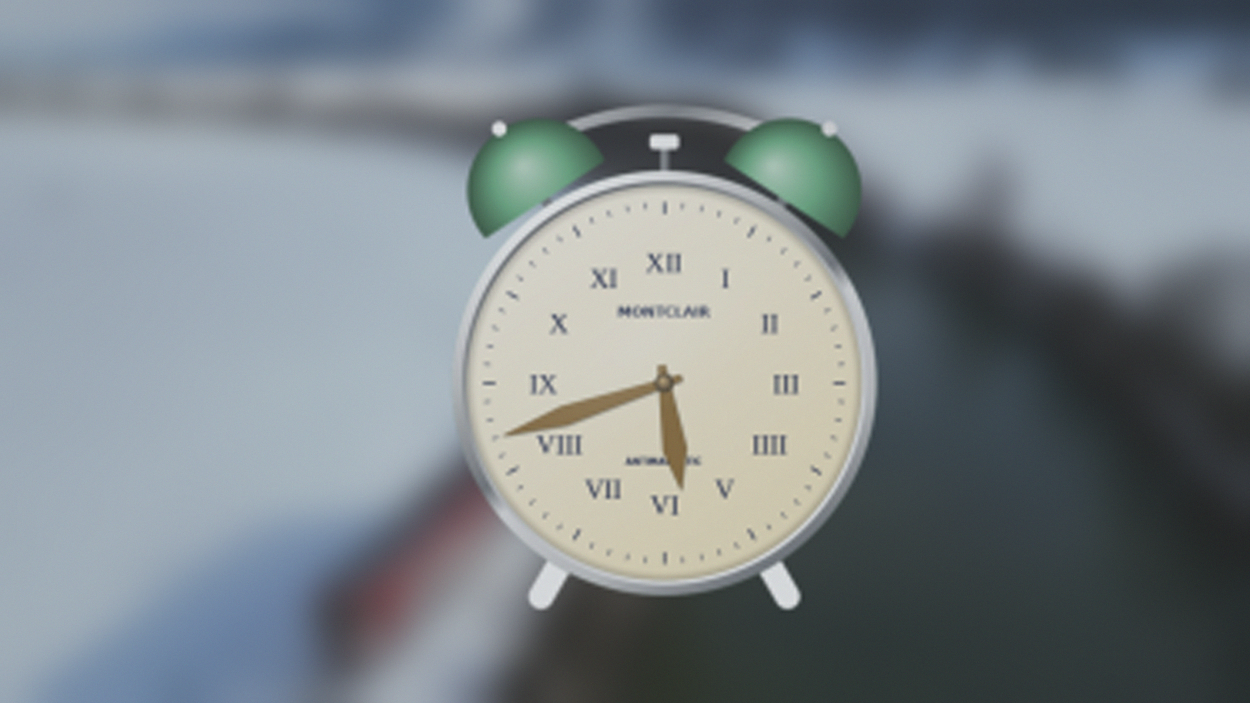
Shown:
5 h 42 min
